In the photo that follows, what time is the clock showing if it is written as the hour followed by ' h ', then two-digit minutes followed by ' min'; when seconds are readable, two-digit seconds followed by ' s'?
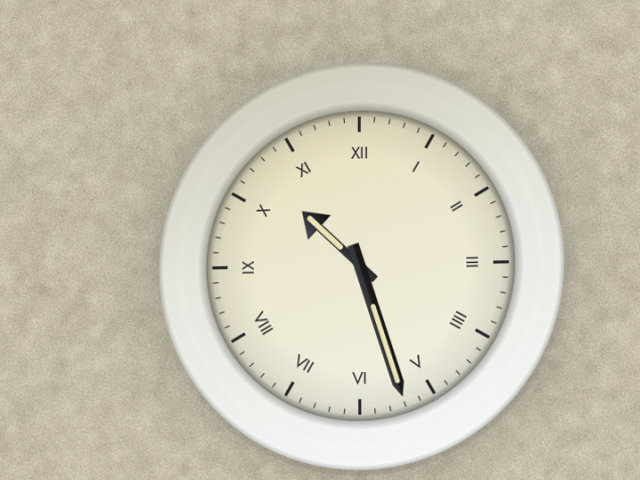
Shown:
10 h 27 min
